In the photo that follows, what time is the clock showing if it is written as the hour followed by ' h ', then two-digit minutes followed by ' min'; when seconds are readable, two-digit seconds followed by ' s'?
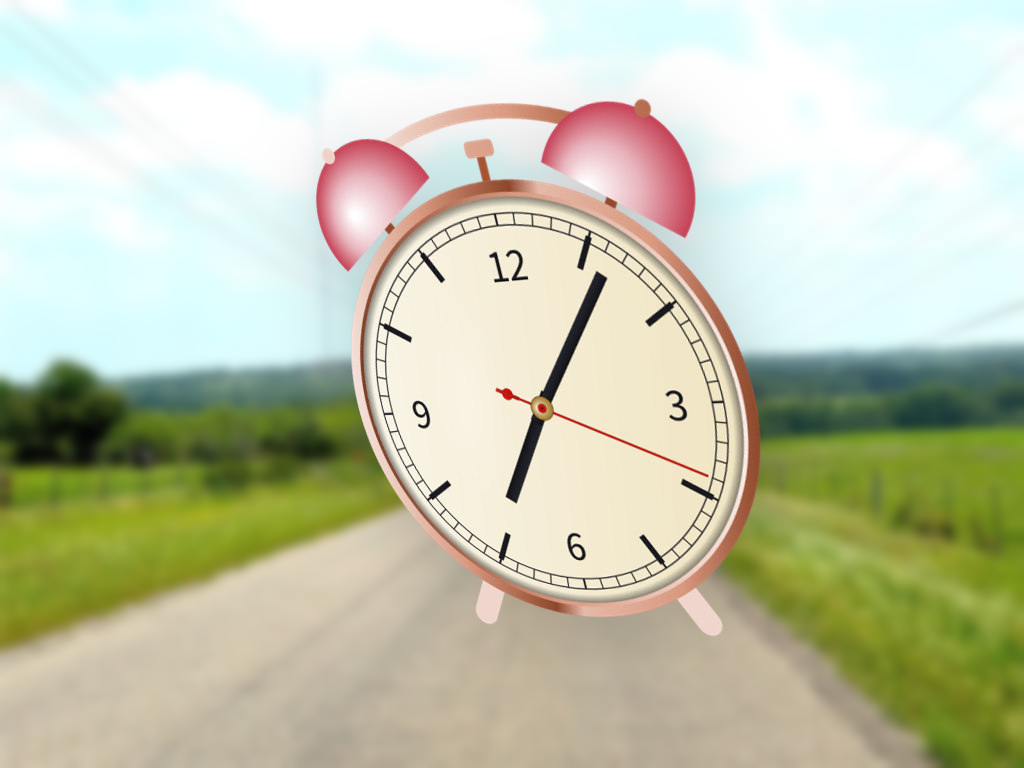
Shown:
7 h 06 min 19 s
